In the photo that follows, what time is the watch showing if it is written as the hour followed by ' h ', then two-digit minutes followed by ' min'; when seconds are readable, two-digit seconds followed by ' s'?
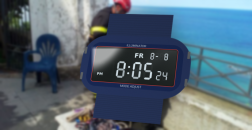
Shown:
8 h 05 min 24 s
